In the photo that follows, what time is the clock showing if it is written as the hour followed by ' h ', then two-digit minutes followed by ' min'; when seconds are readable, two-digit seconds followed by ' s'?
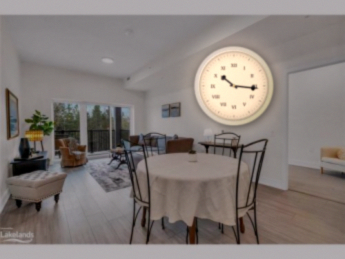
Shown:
10 h 16 min
